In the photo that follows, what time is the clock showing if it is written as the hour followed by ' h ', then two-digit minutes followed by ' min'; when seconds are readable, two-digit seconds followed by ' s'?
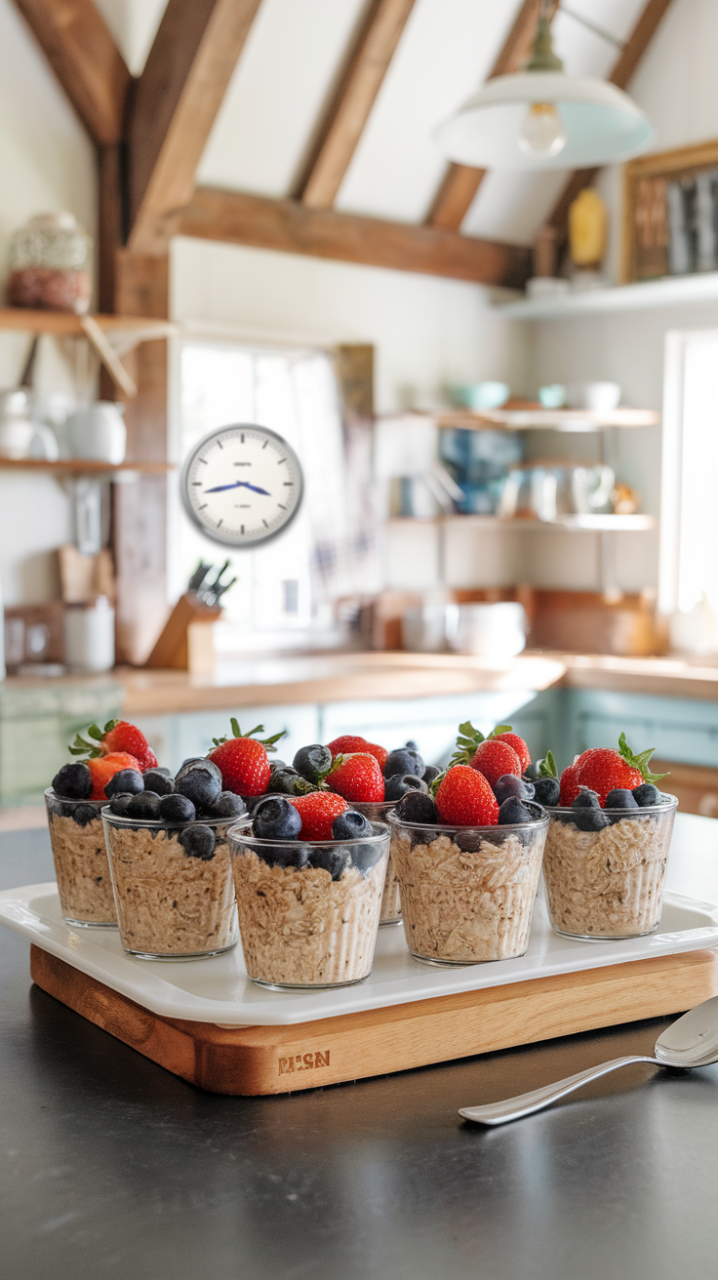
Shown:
3 h 43 min
